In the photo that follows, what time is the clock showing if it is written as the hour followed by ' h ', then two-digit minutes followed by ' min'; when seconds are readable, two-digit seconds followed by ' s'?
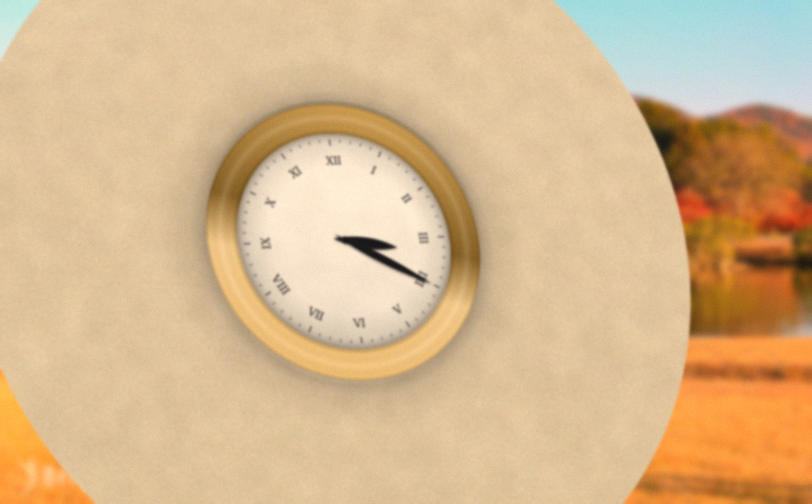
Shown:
3 h 20 min
